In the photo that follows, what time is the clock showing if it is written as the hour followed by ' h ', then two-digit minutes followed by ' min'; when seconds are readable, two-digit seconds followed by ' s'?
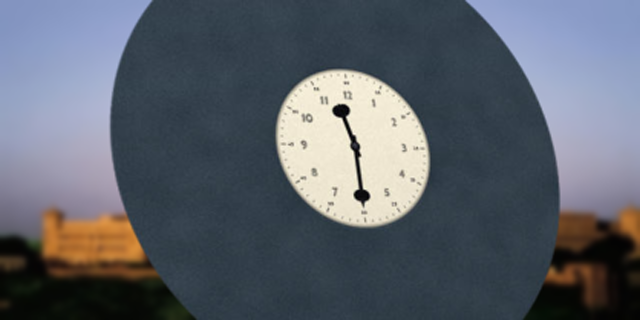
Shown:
11 h 30 min
